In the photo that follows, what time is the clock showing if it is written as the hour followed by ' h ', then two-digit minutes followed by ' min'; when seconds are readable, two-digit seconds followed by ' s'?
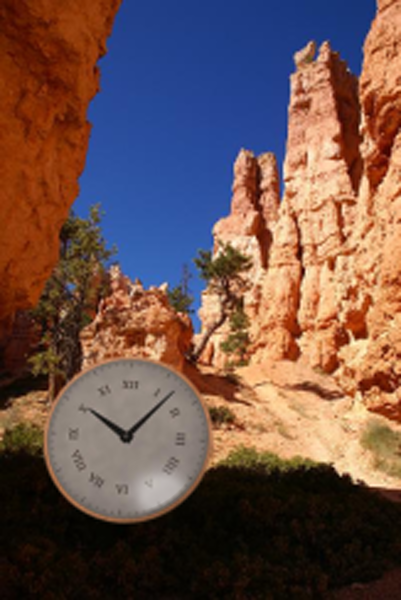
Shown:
10 h 07 min
